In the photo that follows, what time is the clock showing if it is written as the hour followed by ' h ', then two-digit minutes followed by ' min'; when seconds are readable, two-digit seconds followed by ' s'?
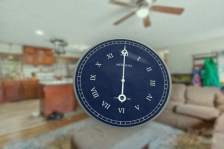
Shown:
6 h 00 min
